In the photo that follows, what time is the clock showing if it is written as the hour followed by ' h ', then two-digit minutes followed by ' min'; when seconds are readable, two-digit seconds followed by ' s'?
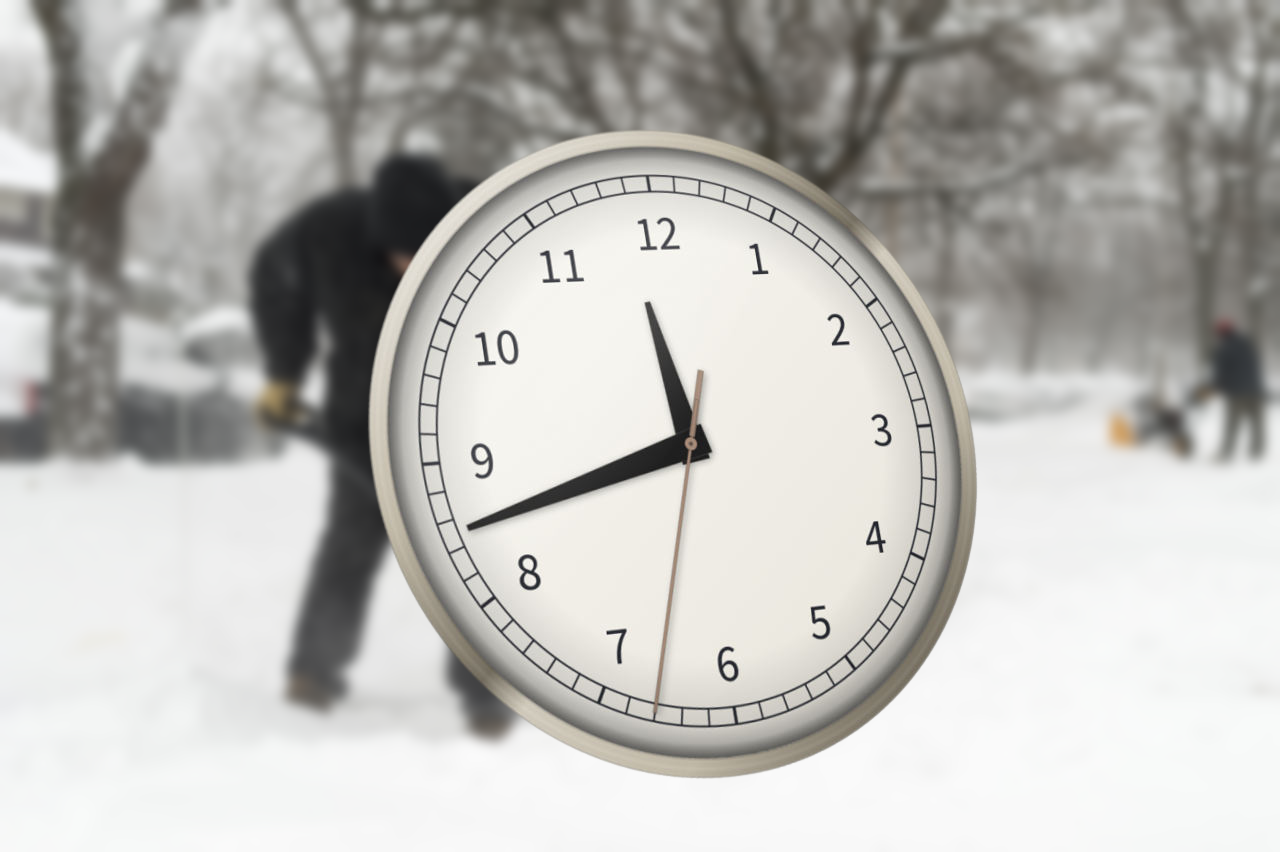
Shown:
11 h 42 min 33 s
